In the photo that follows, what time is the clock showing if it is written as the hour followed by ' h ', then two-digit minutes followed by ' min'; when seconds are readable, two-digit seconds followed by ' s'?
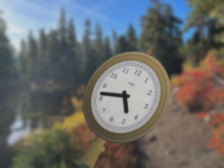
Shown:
4 h 42 min
